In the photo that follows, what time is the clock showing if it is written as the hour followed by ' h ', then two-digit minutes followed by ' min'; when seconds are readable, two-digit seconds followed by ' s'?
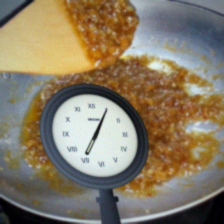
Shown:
7 h 05 min
